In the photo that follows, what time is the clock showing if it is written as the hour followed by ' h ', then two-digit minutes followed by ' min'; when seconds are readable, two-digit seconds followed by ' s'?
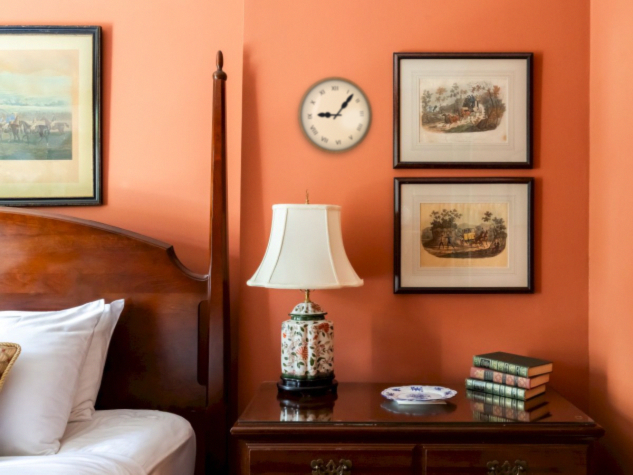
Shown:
9 h 07 min
